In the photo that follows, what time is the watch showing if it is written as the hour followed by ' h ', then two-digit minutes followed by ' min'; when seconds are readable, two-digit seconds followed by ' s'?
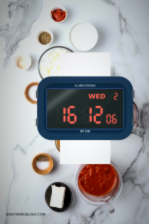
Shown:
16 h 12 min 06 s
